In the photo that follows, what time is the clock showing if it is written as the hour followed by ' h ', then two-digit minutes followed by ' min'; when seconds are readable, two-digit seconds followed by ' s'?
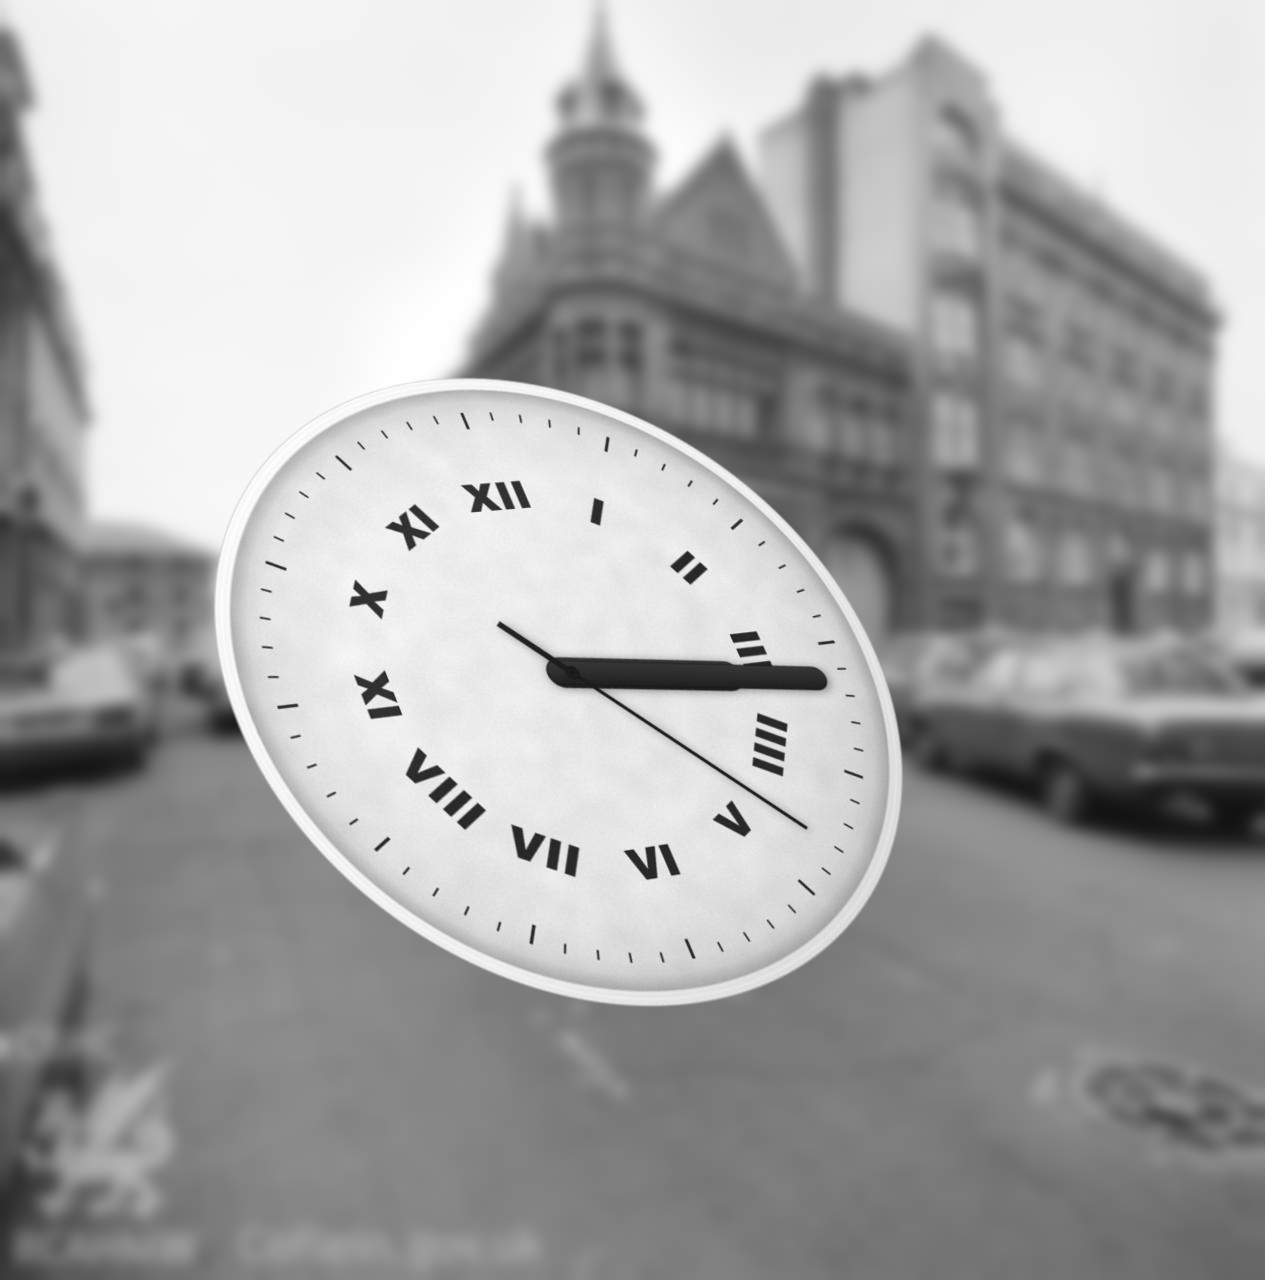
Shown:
3 h 16 min 23 s
